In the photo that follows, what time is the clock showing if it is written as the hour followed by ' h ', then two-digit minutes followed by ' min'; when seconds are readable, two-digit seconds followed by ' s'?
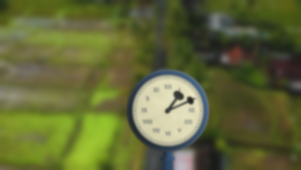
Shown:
1 h 11 min
